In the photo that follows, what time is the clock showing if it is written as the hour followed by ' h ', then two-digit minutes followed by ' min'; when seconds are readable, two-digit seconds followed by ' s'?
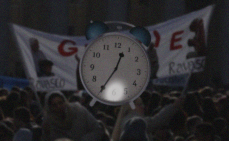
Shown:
12 h 35 min
